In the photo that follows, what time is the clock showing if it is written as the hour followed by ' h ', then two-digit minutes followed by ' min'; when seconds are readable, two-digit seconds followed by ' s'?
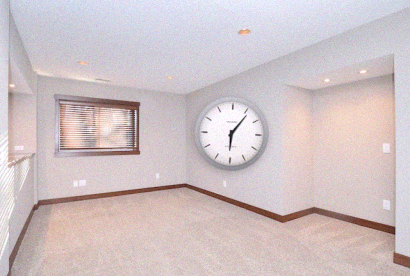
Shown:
6 h 06 min
